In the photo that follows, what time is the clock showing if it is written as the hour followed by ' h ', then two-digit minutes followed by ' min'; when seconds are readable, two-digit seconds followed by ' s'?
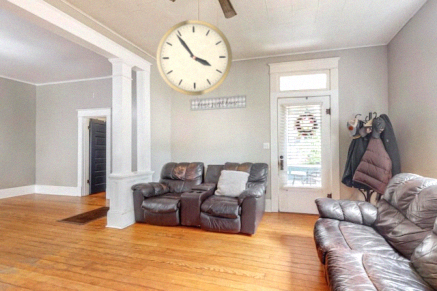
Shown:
3 h 54 min
